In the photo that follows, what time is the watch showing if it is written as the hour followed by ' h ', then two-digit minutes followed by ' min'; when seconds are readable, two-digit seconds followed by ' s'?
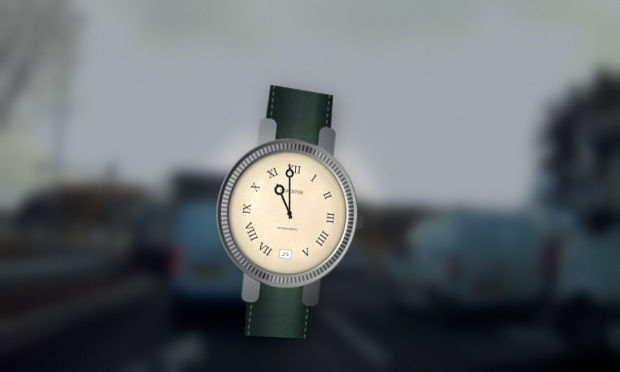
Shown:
10 h 59 min
